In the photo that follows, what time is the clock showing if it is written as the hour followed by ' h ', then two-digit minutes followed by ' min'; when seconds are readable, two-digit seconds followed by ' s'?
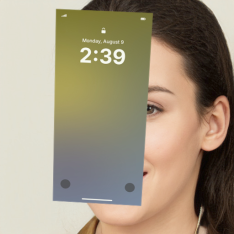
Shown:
2 h 39 min
